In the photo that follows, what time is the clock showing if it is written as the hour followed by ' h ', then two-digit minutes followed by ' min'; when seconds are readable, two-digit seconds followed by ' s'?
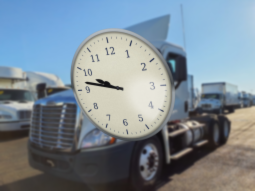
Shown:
9 h 47 min
